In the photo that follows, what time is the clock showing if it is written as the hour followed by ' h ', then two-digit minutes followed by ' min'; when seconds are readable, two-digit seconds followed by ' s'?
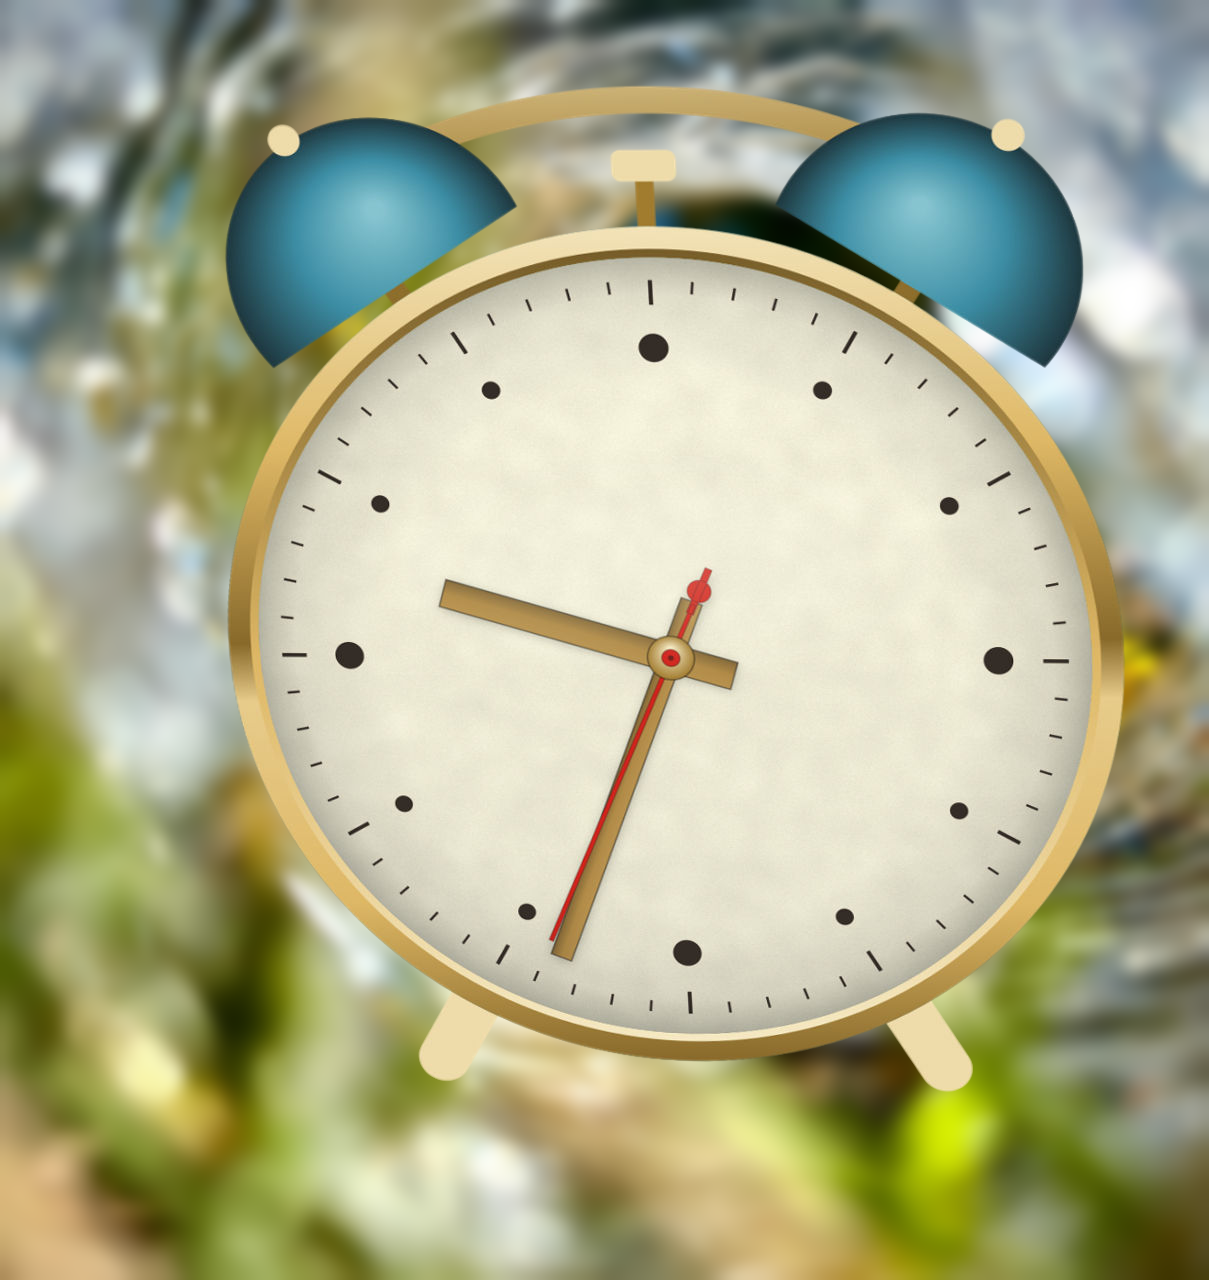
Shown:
9 h 33 min 34 s
